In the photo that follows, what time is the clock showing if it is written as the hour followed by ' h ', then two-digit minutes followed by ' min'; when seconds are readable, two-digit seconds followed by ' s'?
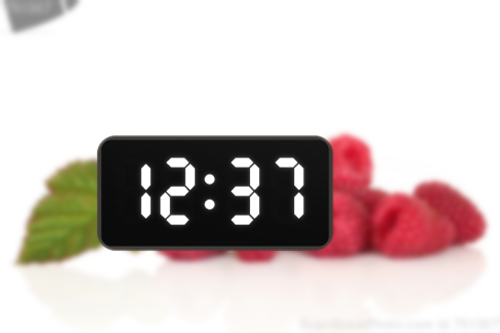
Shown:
12 h 37 min
